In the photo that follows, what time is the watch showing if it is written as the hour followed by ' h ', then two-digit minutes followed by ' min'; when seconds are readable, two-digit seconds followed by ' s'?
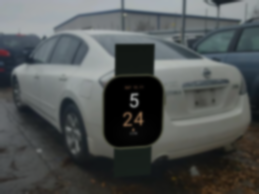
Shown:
5 h 24 min
